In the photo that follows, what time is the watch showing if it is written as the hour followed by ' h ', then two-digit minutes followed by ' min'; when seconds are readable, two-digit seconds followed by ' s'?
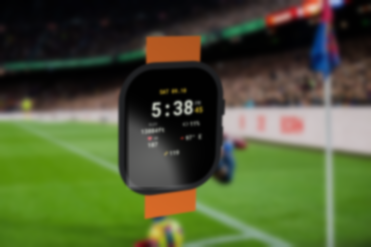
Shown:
5 h 38 min
